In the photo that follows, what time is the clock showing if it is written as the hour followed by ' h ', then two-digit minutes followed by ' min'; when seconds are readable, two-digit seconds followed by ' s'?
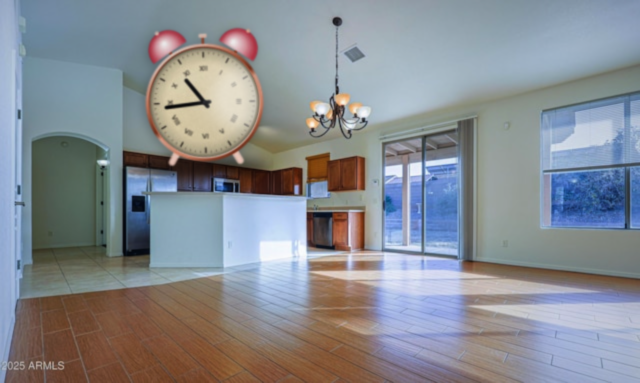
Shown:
10 h 44 min
